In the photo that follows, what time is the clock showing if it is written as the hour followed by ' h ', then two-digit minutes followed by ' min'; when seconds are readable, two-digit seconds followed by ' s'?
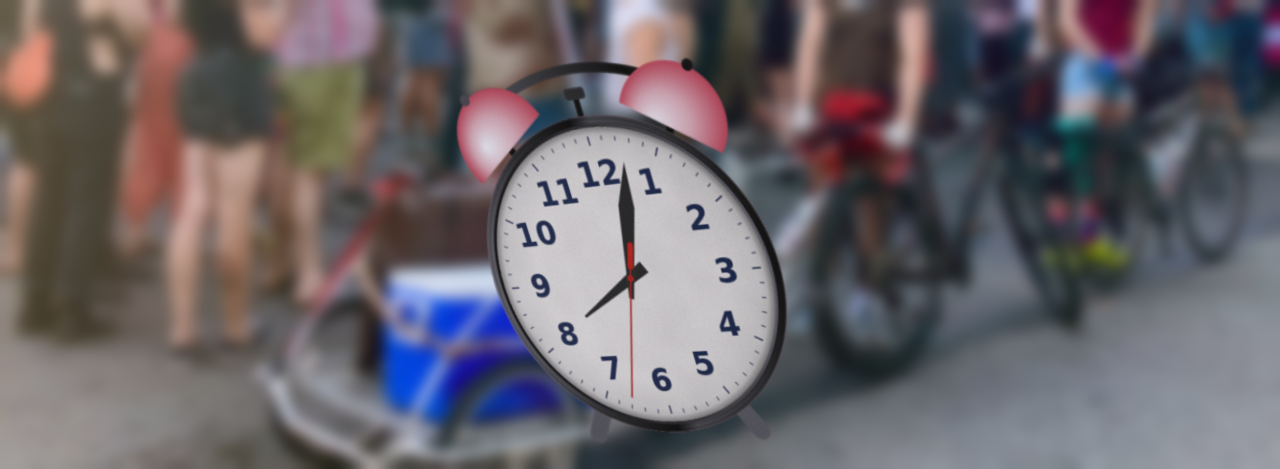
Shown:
8 h 02 min 33 s
